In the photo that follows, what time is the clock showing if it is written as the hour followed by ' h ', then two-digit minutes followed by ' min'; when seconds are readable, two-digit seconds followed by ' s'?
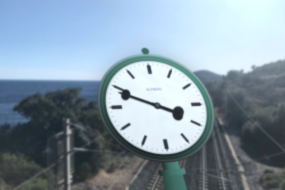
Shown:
3 h 49 min
